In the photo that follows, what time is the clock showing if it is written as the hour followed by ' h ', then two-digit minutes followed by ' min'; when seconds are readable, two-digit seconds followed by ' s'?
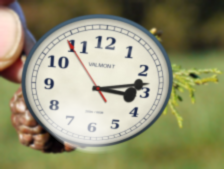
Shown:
3 h 12 min 54 s
